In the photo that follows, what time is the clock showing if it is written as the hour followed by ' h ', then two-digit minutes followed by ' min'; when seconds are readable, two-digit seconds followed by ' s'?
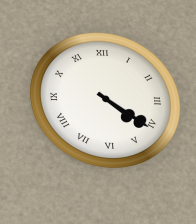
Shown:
4 h 21 min
